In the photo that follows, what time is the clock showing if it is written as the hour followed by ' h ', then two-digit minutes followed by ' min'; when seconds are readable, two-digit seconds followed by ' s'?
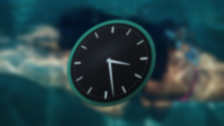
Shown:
3 h 28 min
